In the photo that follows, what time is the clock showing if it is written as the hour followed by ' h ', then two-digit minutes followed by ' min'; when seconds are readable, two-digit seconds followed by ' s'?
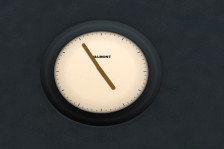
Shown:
4 h 55 min
